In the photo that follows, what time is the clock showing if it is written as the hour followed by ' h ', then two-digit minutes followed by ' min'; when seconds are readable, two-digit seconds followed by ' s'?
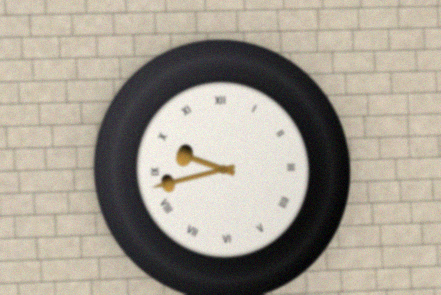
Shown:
9 h 43 min
